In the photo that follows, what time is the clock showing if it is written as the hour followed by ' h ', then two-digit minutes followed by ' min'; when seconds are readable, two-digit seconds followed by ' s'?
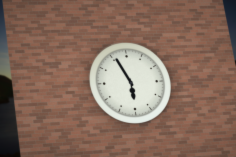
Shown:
5 h 56 min
